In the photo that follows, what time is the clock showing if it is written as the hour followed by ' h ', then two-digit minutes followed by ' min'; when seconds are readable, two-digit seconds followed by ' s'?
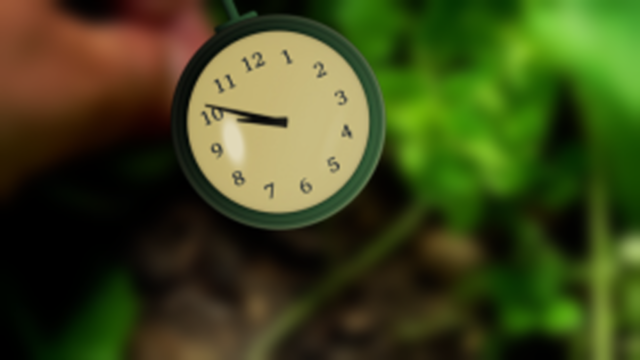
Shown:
9 h 51 min
